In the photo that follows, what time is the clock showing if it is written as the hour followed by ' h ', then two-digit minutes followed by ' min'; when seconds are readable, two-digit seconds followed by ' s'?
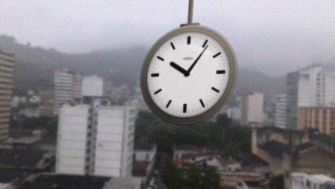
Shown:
10 h 06 min
